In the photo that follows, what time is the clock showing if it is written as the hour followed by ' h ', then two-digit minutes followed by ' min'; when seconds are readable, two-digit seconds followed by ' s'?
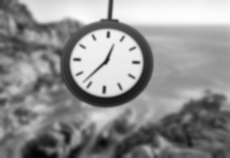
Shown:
12 h 37 min
